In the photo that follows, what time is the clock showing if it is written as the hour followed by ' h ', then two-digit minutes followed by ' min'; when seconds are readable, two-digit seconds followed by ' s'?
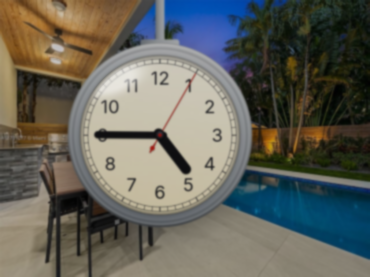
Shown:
4 h 45 min 05 s
